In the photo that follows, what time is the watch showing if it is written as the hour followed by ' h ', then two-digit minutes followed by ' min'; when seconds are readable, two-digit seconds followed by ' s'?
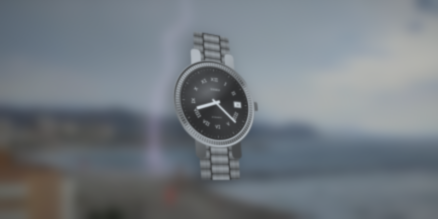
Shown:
8 h 22 min
